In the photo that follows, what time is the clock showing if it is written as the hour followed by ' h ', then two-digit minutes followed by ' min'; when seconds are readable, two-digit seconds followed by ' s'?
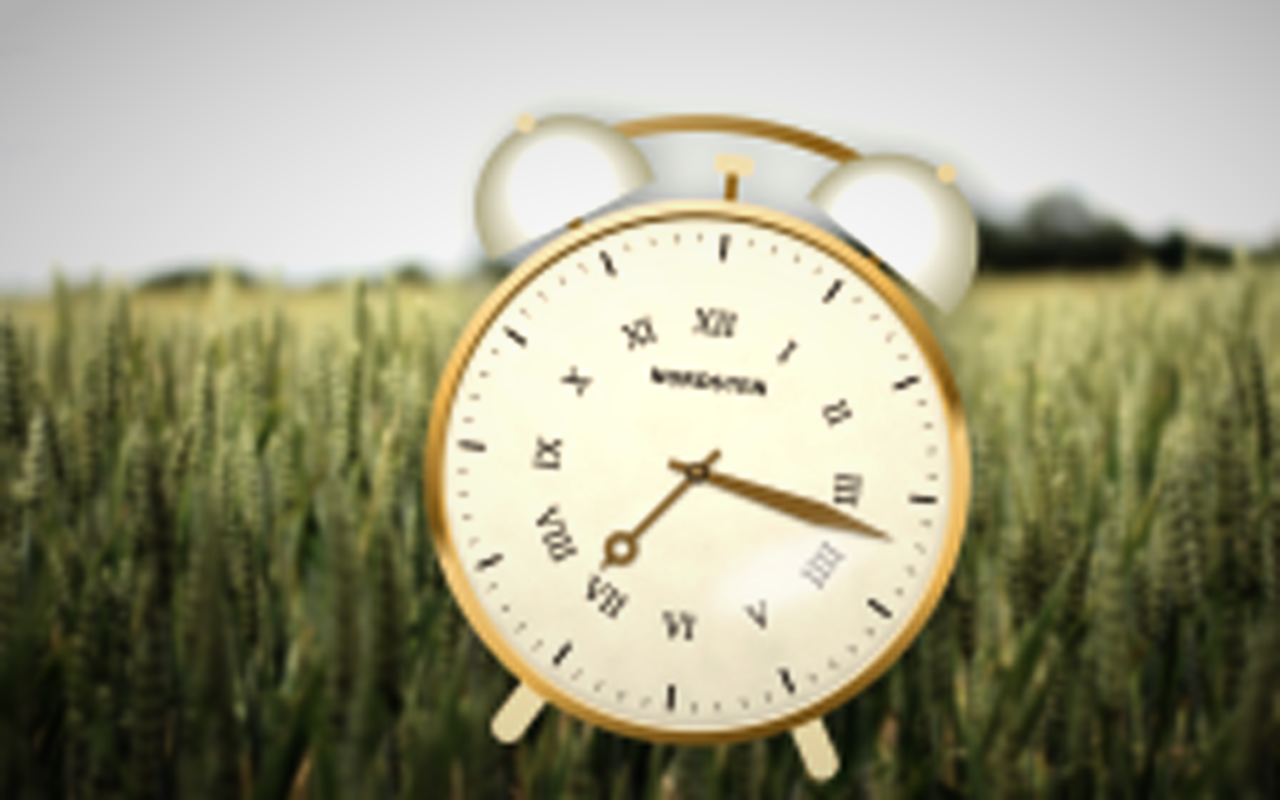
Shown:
7 h 17 min
